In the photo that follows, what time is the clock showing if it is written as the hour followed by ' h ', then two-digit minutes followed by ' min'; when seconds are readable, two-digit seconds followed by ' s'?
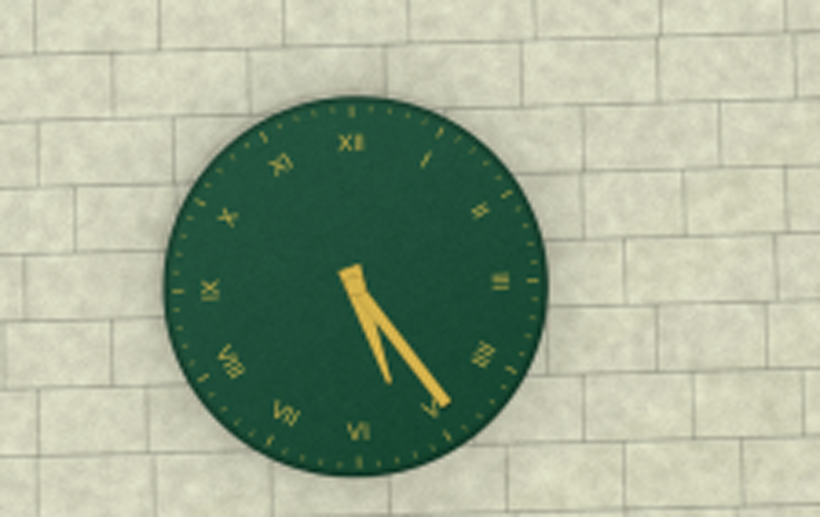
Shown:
5 h 24 min
